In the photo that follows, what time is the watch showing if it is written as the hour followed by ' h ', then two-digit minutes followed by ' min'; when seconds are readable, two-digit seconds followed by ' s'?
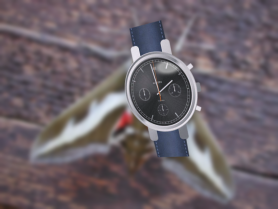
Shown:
1 h 59 min
